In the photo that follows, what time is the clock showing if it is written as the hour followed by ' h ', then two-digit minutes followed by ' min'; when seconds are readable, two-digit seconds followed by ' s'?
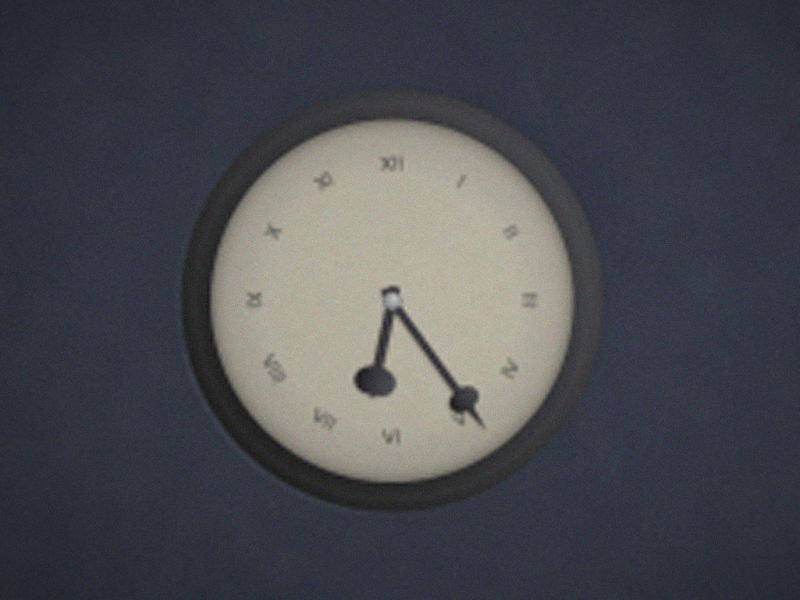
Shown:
6 h 24 min
